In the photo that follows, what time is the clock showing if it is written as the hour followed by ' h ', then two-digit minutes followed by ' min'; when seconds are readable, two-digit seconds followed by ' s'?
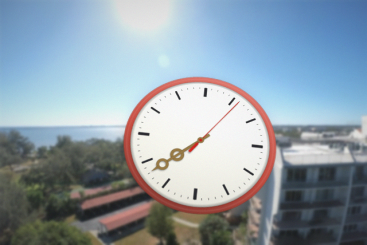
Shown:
7 h 38 min 06 s
